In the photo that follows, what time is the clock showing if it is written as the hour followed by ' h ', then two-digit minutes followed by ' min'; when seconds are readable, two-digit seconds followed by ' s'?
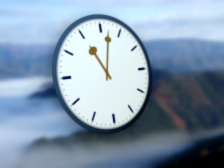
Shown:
11 h 02 min
